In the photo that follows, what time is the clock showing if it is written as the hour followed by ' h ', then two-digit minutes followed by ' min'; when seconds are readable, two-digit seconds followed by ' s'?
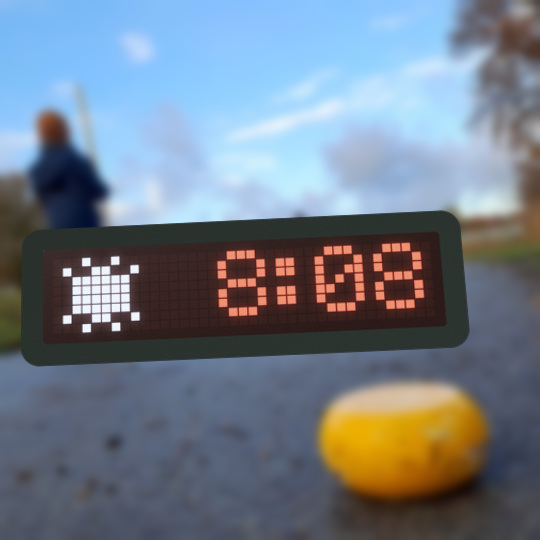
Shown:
8 h 08 min
